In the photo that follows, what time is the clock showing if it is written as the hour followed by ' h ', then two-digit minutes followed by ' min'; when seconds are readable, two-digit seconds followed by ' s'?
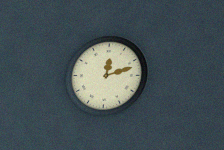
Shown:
12 h 12 min
